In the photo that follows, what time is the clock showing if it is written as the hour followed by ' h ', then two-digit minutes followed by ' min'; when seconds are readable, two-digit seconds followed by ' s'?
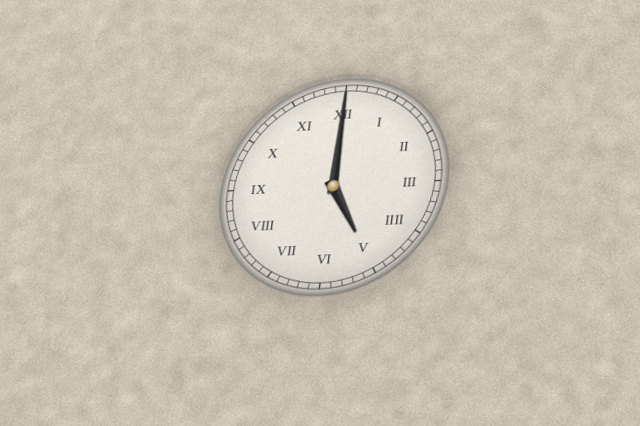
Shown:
5 h 00 min
